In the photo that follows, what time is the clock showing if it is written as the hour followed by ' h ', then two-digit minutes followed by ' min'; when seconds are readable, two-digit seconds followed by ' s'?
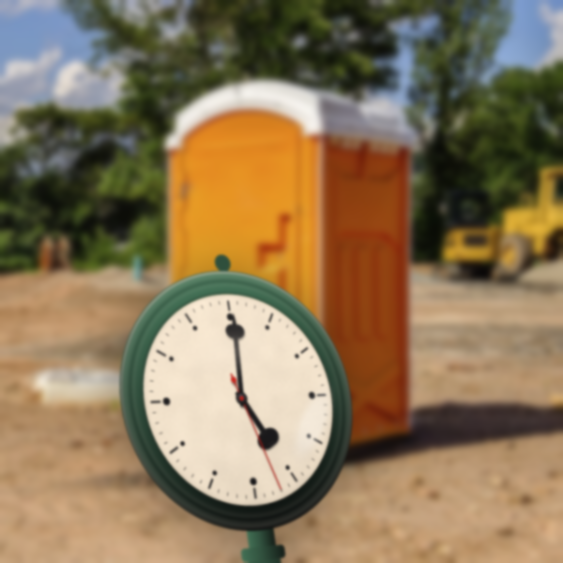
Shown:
5 h 00 min 27 s
